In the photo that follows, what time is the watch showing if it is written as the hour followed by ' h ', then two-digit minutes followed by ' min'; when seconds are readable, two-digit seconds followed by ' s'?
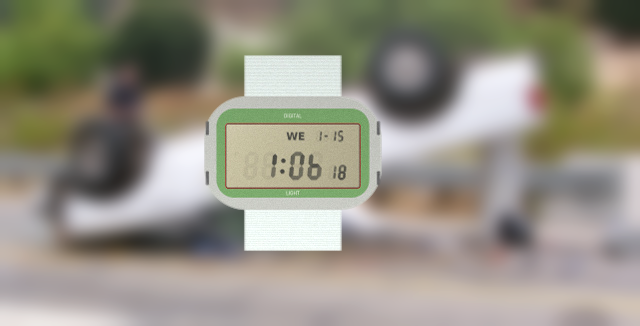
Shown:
1 h 06 min 18 s
